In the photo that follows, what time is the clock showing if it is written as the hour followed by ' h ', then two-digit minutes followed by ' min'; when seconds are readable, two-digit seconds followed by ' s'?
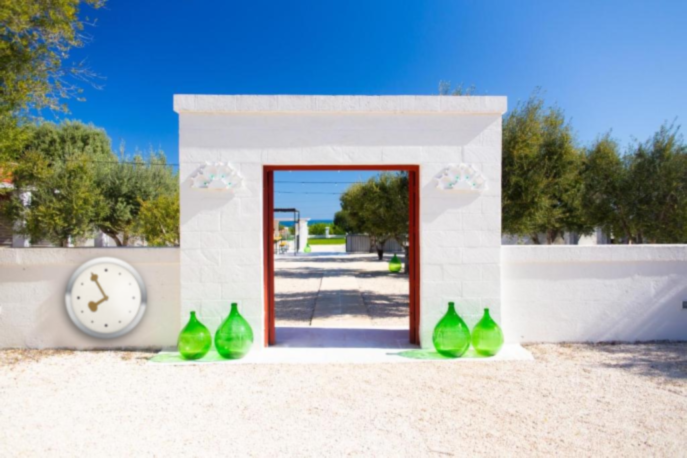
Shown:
7 h 55 min
